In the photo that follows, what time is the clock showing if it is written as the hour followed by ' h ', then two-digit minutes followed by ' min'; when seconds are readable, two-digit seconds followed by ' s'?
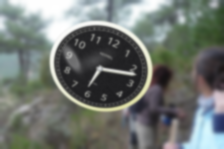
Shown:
6 h 12 min
